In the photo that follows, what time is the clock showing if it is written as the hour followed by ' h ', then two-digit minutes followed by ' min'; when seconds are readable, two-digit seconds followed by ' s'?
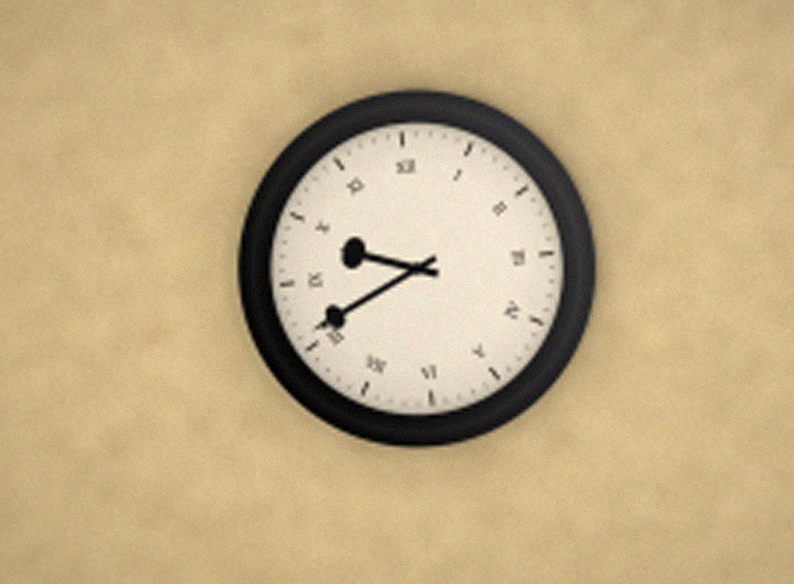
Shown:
9 h 41 min
